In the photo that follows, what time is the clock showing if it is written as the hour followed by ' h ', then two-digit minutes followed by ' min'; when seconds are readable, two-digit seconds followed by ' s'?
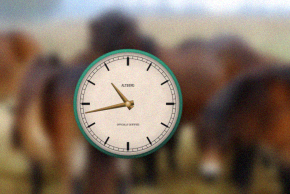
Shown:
10 h 43 min
